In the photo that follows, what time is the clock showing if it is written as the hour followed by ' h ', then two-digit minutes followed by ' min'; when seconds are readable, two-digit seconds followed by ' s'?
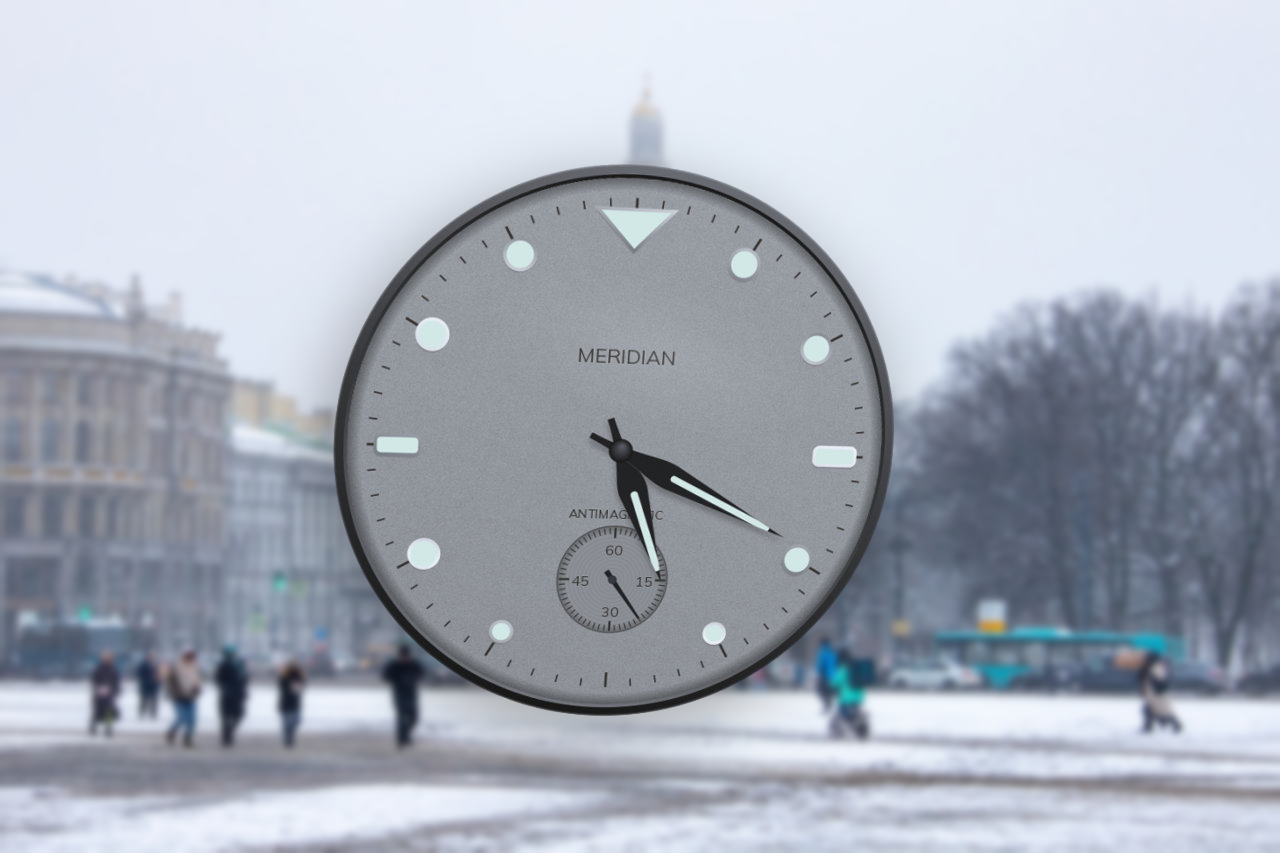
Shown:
5 h 19 min 24 s
